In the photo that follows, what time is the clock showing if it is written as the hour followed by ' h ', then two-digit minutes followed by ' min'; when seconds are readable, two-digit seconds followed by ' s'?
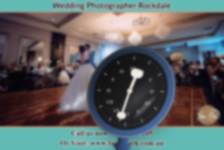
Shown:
12 h 32 min
